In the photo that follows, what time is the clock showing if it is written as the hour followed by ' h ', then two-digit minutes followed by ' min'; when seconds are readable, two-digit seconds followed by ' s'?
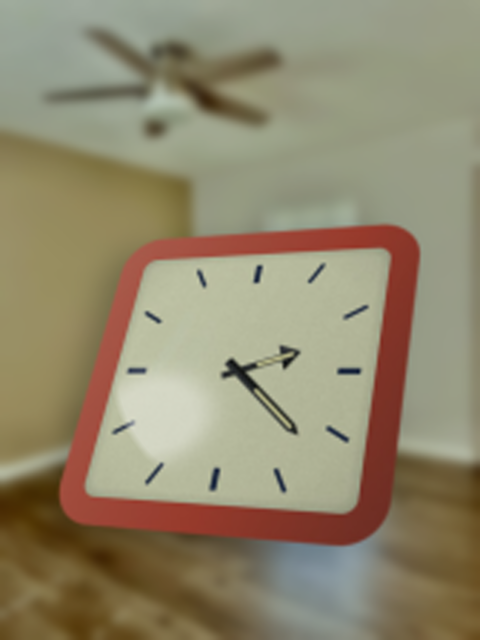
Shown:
2 h 22 min
